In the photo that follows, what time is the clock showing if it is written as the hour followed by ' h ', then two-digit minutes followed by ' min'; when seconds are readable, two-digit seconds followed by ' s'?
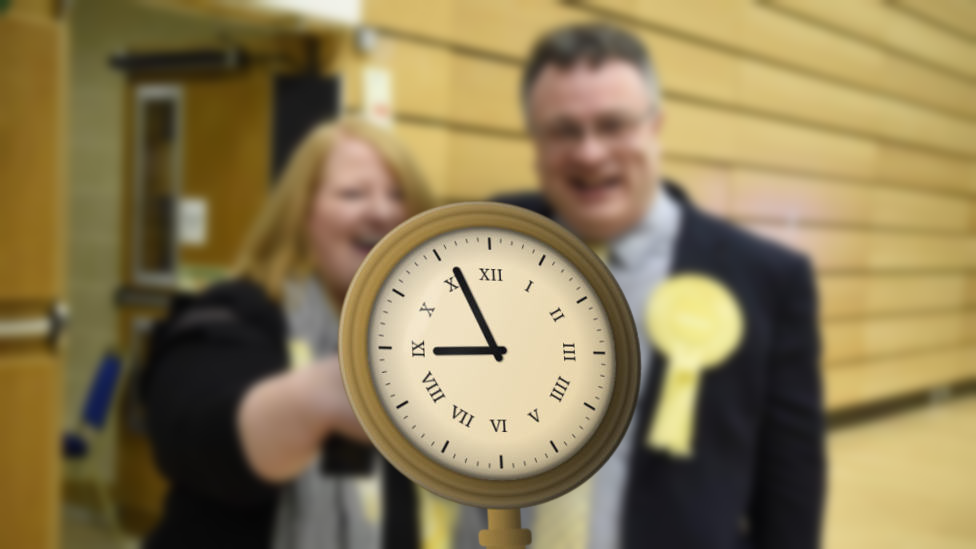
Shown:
8 h 56 min
